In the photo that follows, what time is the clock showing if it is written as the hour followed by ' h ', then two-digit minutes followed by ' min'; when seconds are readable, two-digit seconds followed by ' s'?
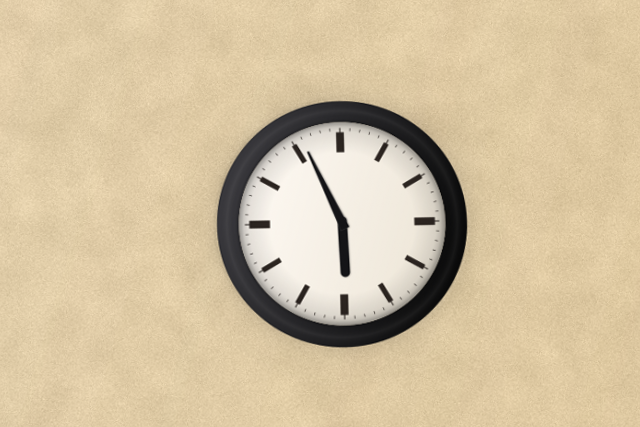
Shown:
5 h 56 min
